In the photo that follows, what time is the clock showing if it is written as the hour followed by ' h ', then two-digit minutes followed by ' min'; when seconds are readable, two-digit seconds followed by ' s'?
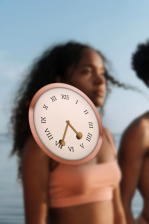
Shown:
4 h 34 min
